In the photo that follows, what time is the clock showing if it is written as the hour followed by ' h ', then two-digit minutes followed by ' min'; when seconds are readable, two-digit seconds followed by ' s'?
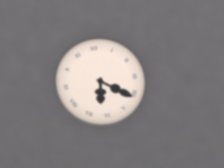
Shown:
6 h 21 min
